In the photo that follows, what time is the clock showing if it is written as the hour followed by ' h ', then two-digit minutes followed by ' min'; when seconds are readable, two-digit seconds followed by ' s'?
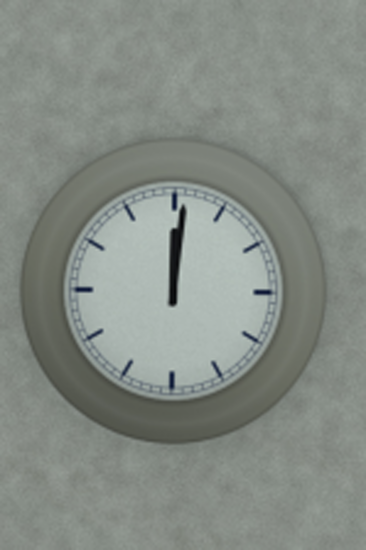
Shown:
12 h 01 min
